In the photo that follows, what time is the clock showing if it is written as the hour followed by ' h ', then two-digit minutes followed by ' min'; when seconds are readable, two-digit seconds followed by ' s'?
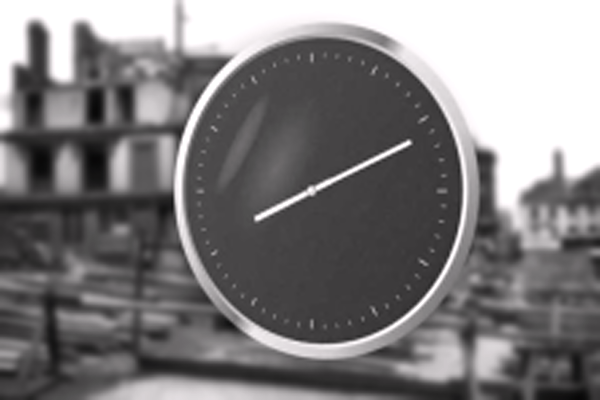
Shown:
8 h 11 min
